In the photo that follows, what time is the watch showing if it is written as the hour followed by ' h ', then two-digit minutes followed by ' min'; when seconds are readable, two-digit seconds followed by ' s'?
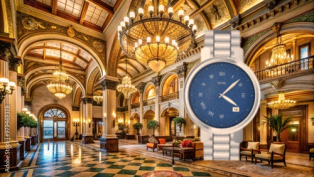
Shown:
4 h 08 min
